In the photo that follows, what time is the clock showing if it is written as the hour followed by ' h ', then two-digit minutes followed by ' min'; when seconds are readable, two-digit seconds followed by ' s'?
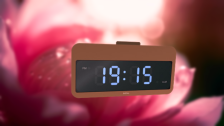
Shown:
19 h 15 min
